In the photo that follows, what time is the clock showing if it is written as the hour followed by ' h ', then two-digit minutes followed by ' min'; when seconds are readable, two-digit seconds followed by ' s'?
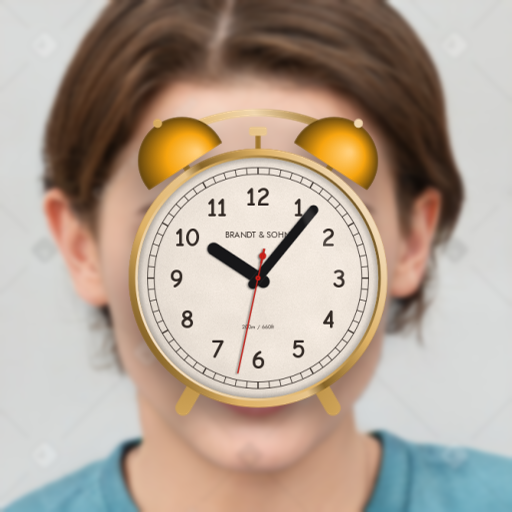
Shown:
10 h 06 min 32 s
